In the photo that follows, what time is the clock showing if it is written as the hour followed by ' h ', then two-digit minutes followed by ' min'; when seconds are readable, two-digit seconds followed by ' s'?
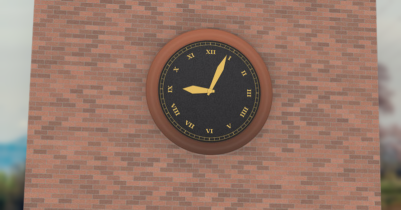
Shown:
9 h 04 min
